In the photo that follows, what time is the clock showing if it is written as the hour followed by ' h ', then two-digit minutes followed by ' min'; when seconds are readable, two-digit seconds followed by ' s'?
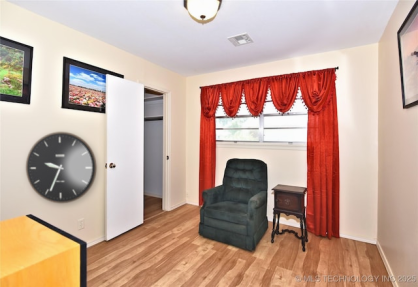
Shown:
9 h 34 min
